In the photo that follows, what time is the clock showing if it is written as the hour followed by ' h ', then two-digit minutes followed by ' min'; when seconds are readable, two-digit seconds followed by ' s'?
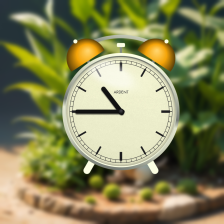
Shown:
10 h 45 min
